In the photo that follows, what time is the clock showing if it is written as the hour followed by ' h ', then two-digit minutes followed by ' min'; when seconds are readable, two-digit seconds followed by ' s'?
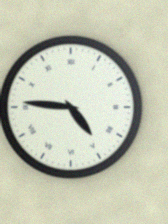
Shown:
4 h 46 min
